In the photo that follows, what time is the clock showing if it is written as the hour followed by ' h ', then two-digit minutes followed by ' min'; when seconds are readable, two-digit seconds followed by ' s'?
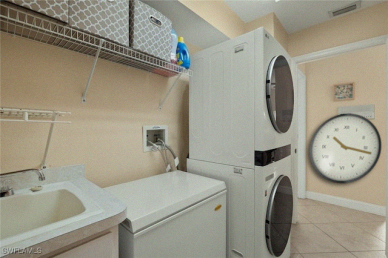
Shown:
10 h 17 min
